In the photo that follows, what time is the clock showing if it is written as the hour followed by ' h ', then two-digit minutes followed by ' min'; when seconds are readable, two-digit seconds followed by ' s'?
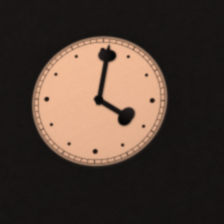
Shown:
4 h 01 min
